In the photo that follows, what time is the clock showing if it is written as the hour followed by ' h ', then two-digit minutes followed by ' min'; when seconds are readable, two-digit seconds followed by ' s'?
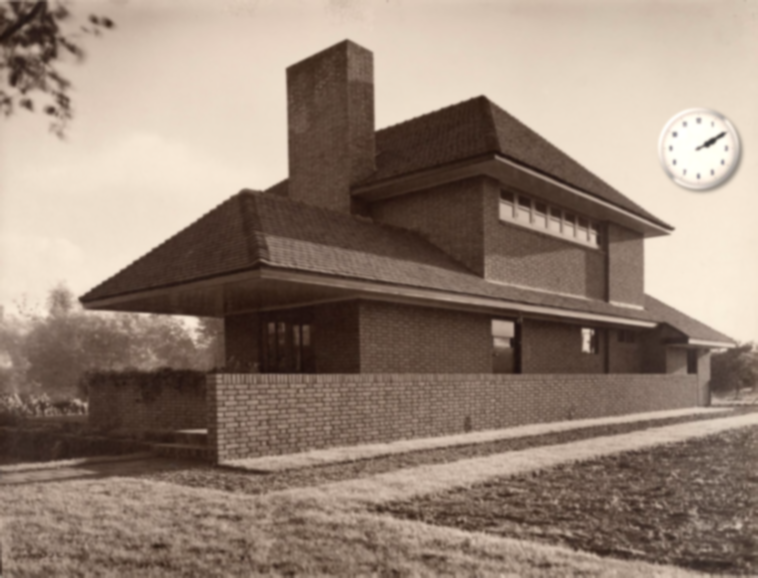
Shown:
2 h 10 min
